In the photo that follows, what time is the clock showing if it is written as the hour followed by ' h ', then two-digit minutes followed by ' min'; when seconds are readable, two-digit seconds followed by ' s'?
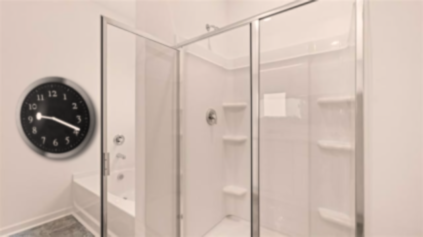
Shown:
9 h 19 min
